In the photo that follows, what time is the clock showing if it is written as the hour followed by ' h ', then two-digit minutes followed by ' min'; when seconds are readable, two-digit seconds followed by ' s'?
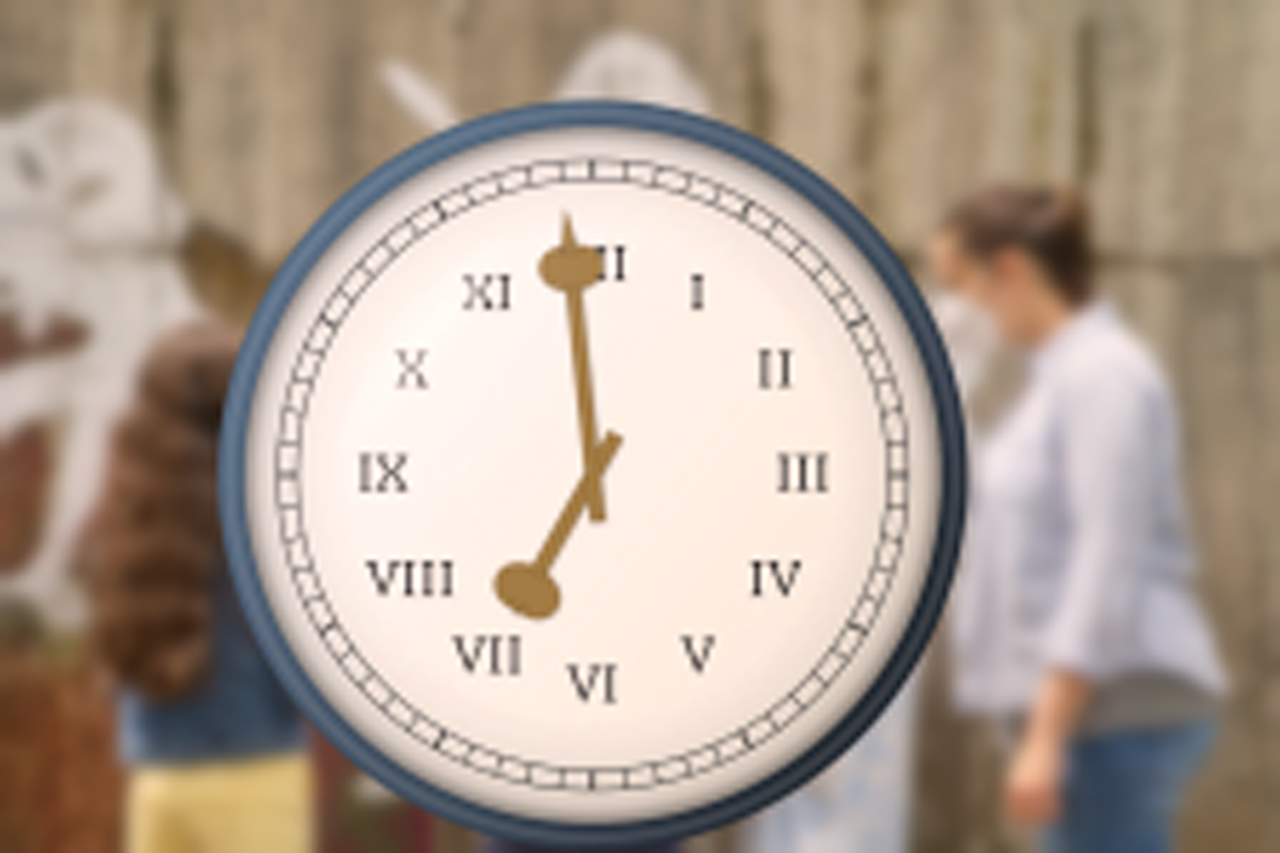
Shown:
6 h 59 min
